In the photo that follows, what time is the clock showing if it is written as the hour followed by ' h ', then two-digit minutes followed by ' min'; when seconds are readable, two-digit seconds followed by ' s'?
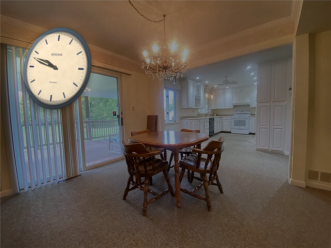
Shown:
9 h 48 min
